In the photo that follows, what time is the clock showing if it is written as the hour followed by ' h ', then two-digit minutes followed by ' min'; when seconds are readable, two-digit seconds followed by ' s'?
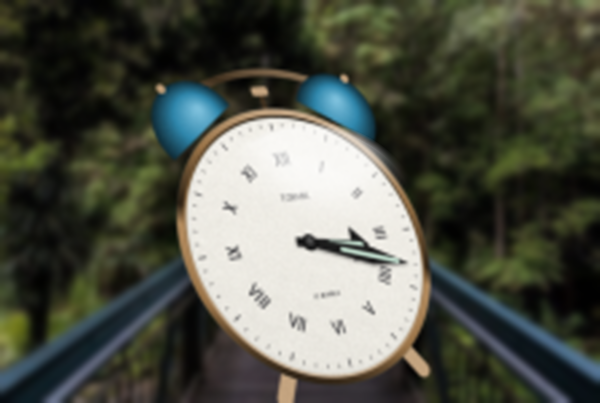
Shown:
3 h 18 min
